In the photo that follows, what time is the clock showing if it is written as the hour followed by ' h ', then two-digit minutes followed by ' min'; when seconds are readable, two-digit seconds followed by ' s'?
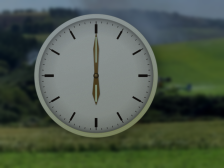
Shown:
6 h 00 min
